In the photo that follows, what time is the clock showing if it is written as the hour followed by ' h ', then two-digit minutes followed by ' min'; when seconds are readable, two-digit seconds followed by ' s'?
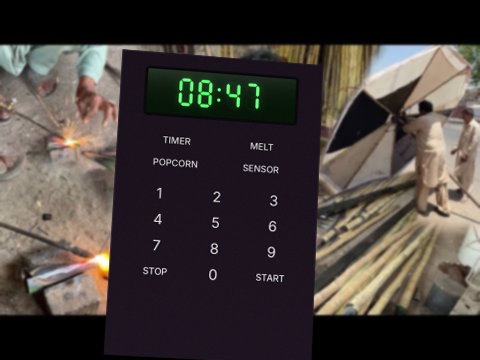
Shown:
8 h 47 min
